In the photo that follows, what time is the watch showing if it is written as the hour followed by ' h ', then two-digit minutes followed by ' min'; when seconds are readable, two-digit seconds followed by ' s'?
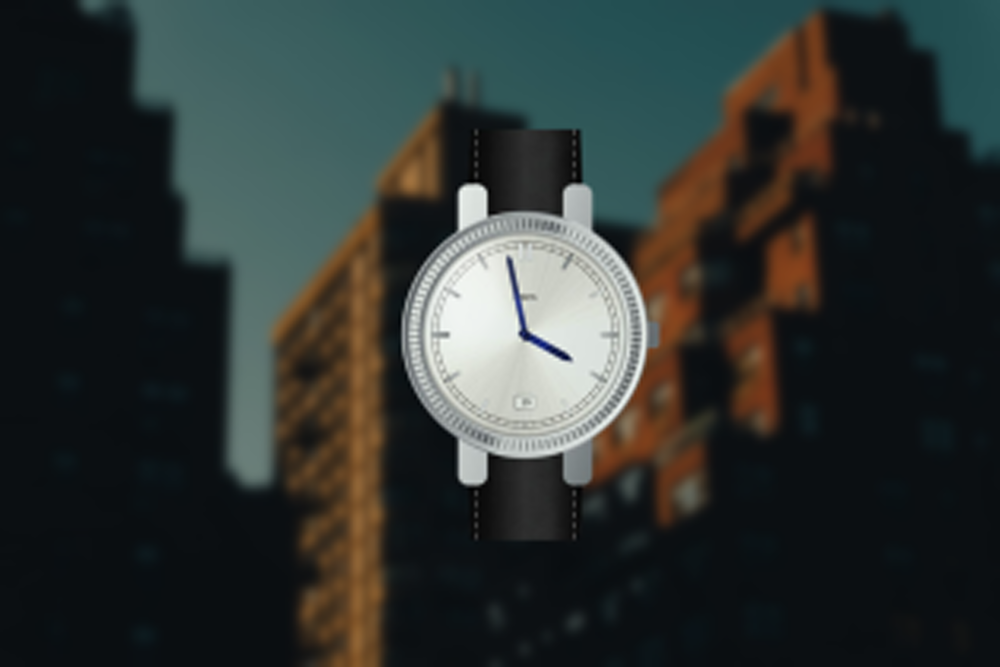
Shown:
3 h 58 min
